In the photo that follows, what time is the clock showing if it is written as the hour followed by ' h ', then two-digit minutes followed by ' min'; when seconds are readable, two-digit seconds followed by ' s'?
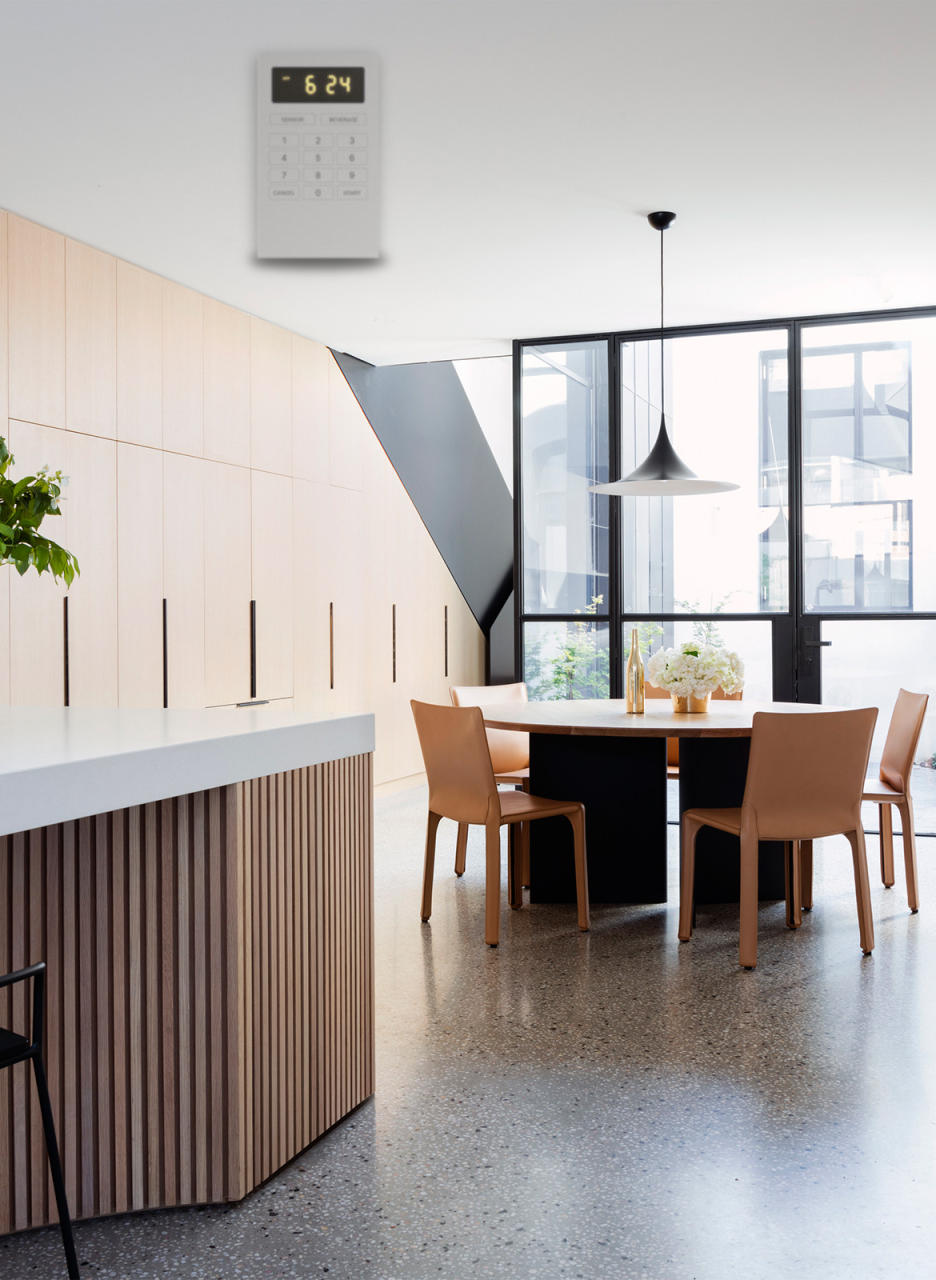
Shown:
6 h 24 min
